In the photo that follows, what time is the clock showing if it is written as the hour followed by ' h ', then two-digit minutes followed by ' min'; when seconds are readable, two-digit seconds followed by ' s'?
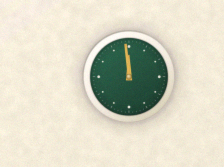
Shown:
11 h 59 min
